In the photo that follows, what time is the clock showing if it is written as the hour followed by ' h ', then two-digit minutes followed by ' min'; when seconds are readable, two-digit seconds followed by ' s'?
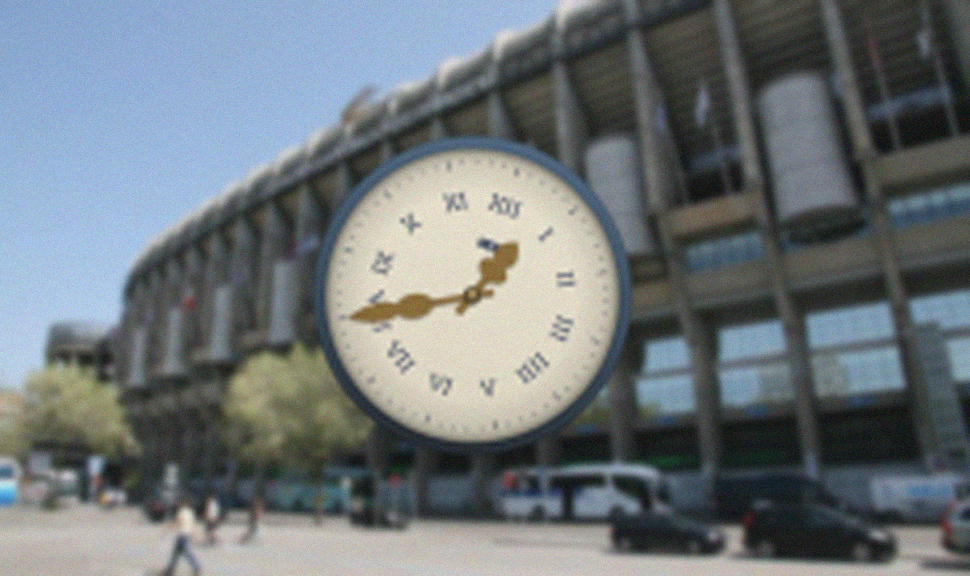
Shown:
12 h 40 min
